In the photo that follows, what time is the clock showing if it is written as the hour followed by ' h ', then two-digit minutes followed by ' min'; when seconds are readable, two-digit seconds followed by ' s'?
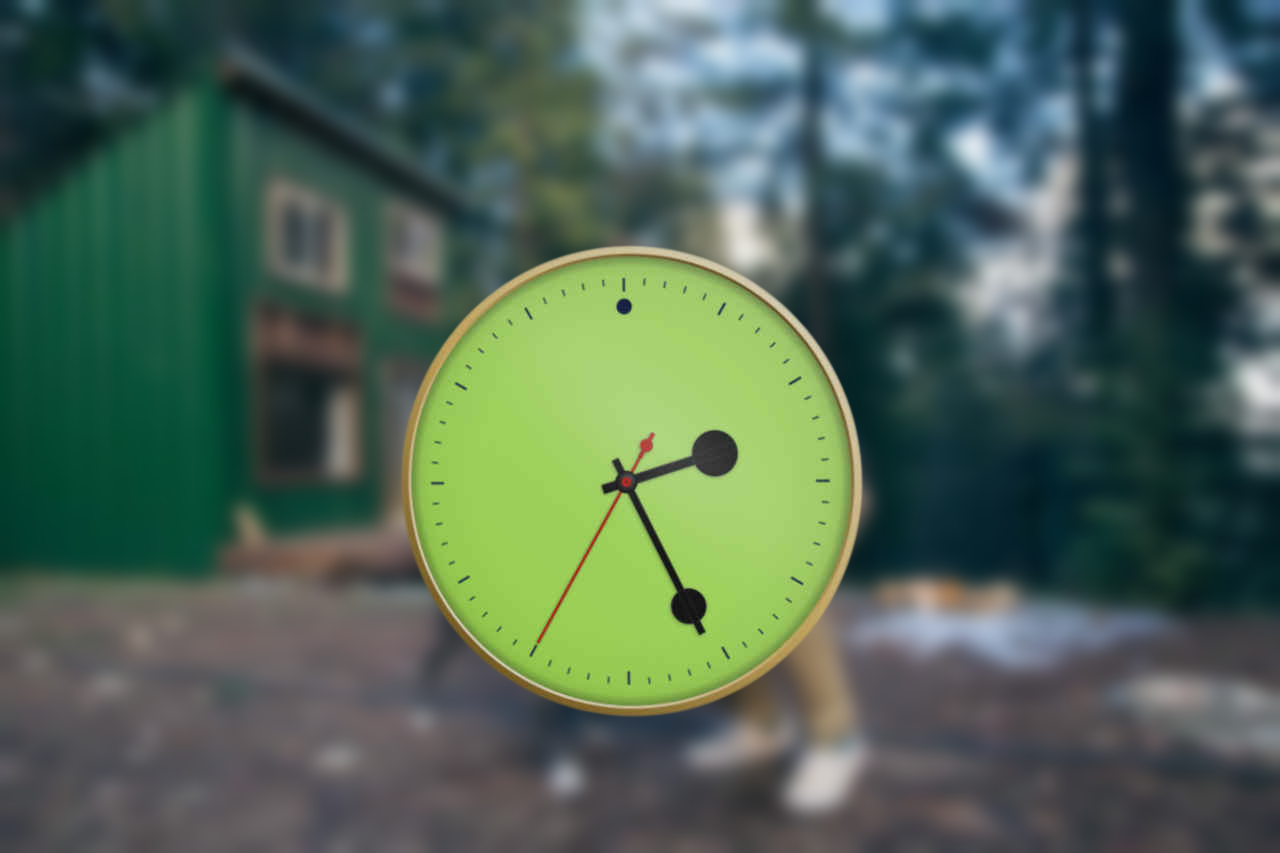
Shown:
2 h 25 min 35 s
